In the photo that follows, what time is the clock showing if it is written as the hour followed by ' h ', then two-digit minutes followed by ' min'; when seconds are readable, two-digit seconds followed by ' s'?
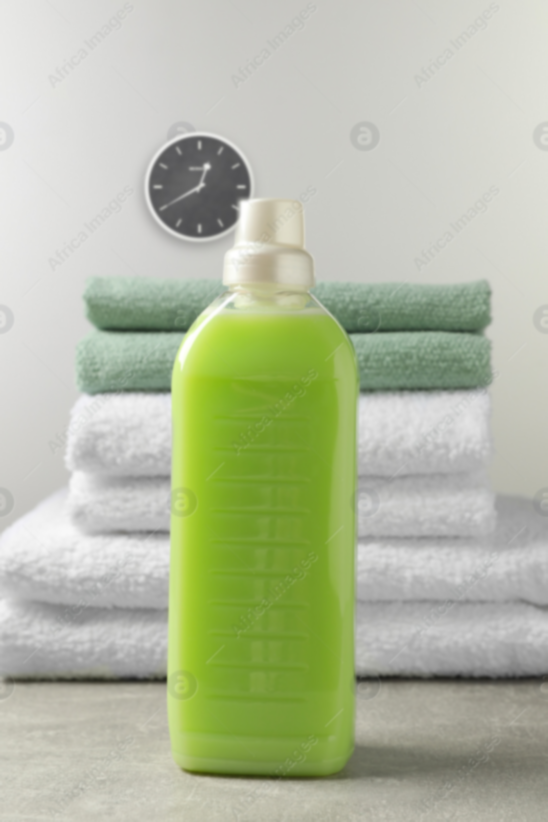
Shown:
12 h 40 min
